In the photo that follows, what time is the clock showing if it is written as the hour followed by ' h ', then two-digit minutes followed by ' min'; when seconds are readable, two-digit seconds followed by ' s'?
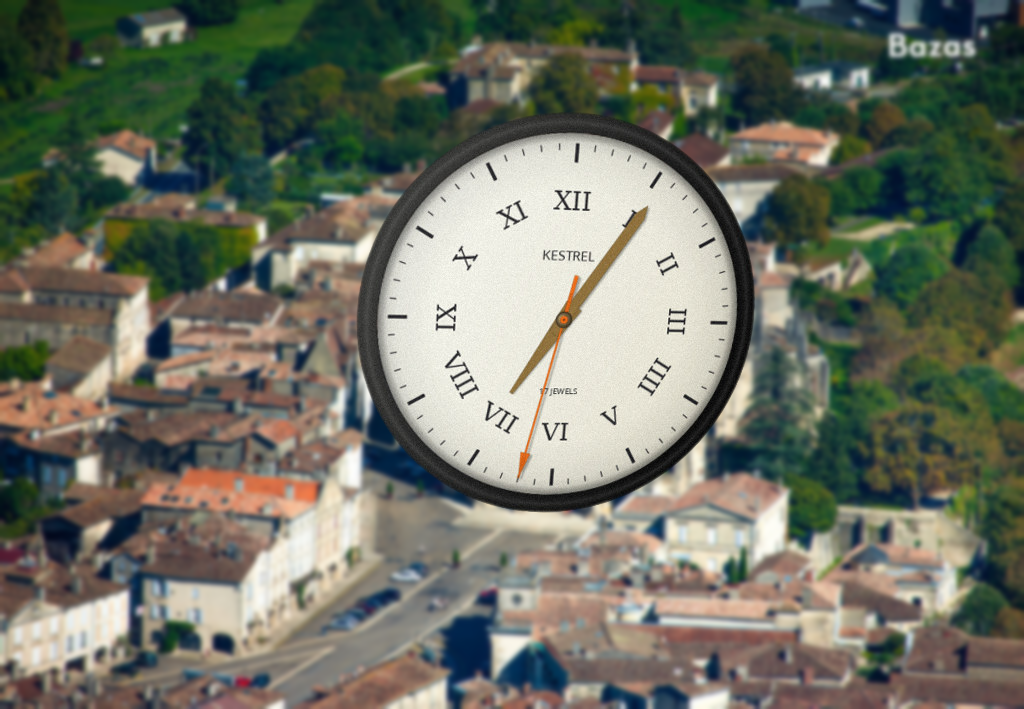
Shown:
7 h 05 min 32 s
